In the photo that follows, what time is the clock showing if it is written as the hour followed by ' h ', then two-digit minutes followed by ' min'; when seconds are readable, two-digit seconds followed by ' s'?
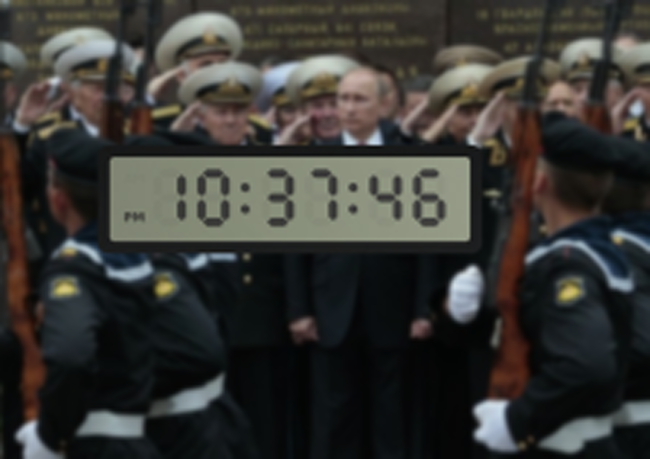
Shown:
10 h 37 min 46 s
